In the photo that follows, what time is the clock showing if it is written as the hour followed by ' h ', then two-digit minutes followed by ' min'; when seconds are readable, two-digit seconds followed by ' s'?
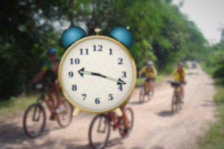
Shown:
9 h 18 min
